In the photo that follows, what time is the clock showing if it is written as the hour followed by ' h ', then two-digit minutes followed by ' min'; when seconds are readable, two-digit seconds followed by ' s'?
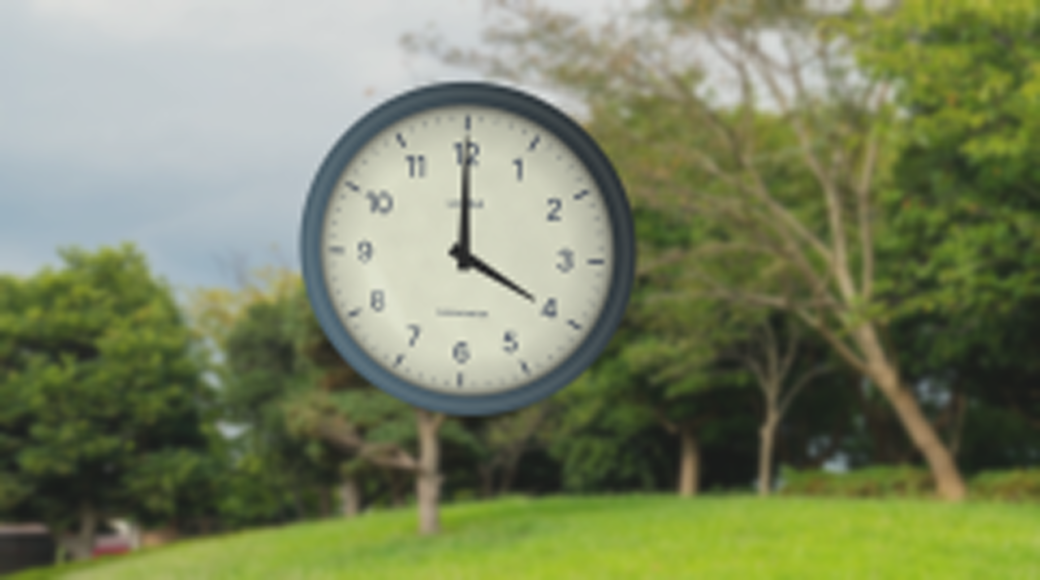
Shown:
4 h 00 min
